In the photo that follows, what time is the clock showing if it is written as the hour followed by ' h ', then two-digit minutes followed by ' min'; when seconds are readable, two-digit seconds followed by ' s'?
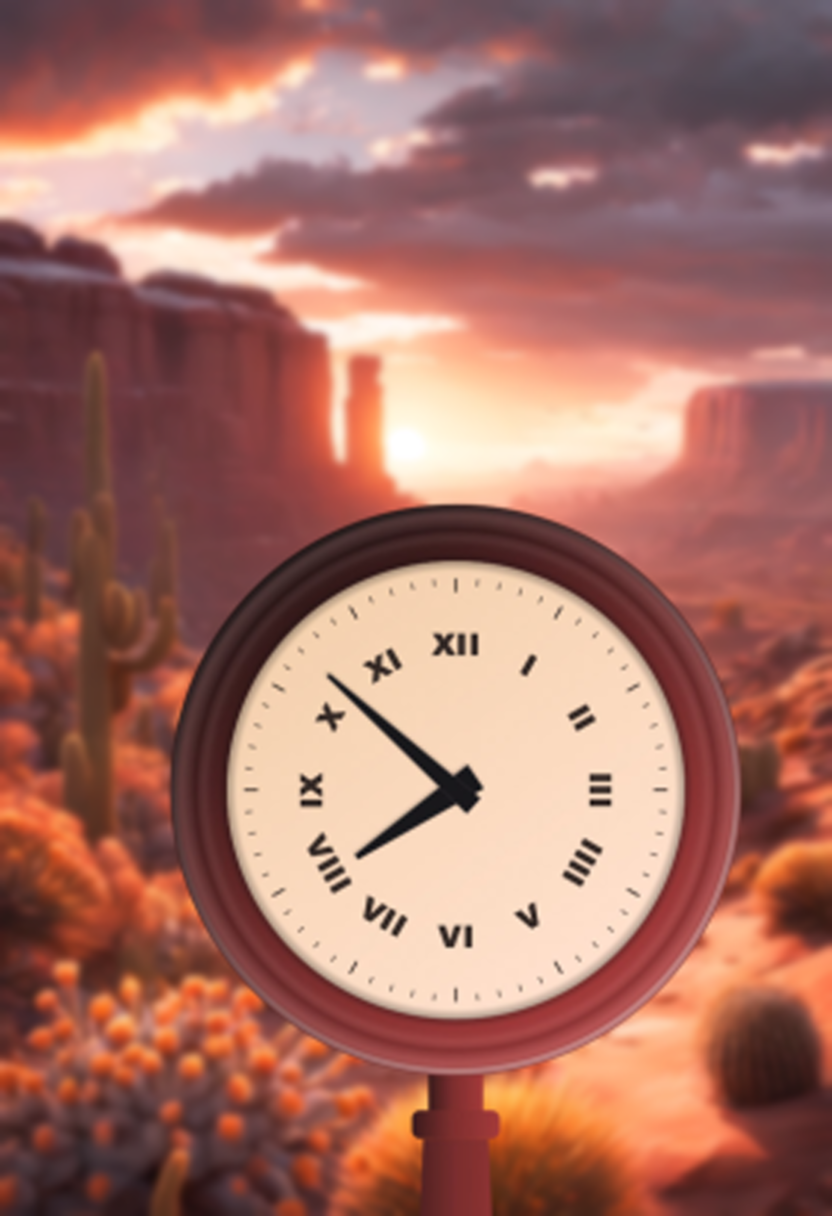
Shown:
7 h 52 min
